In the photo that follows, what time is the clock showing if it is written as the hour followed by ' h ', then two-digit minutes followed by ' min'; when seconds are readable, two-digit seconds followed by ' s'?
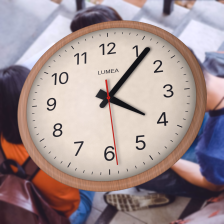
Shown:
4 h 06 min 29 s
